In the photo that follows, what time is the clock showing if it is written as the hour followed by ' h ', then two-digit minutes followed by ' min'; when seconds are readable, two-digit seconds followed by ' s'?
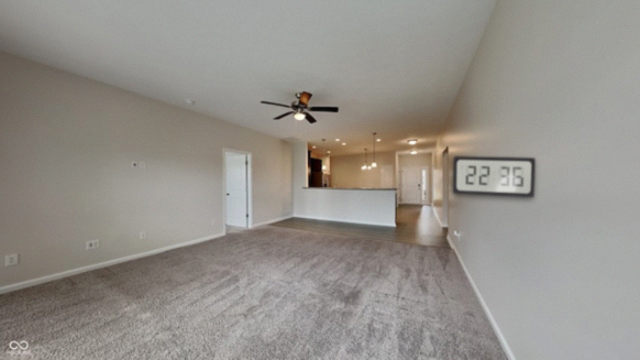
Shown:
22 h 36 min
